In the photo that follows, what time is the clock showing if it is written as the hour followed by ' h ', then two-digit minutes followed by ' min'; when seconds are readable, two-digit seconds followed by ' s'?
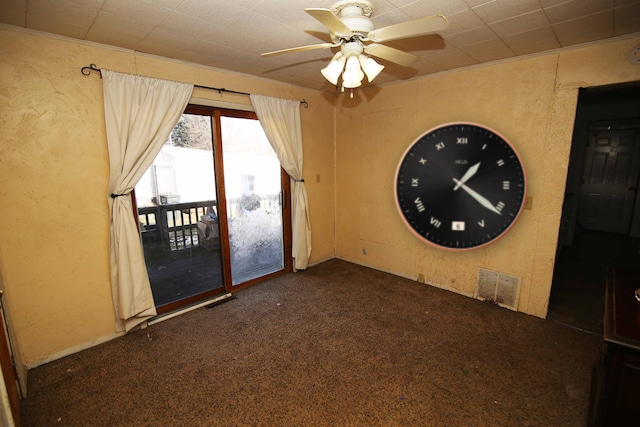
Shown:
1 h 21 min
